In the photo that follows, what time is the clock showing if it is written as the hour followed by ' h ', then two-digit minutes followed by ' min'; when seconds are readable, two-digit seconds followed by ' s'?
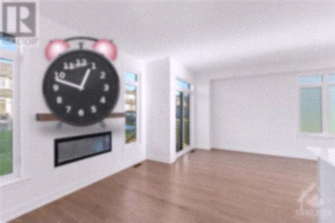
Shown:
12 h 48 min
